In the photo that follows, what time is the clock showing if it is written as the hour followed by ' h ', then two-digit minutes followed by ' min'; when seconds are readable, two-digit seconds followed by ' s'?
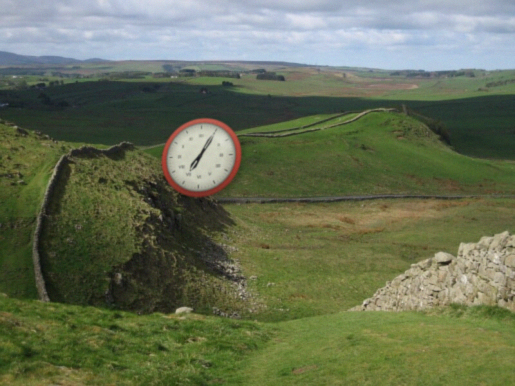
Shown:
7 h 05 min
